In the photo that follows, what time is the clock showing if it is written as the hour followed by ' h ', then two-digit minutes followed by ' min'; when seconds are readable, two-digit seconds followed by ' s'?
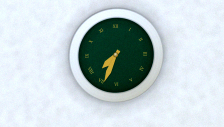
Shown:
7 h 34 min
